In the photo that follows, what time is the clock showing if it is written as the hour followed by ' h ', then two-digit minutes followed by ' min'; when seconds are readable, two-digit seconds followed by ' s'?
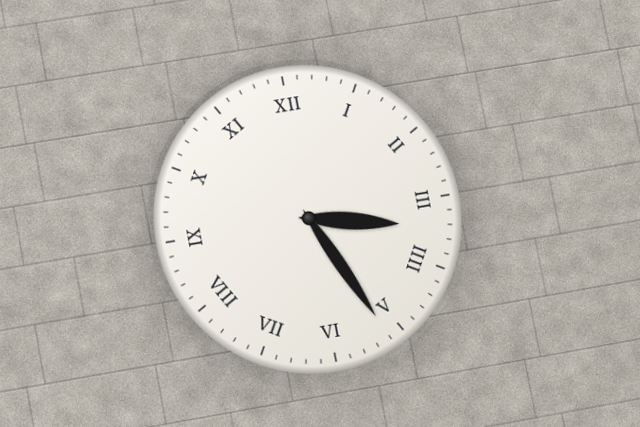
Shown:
3 h 26 min
